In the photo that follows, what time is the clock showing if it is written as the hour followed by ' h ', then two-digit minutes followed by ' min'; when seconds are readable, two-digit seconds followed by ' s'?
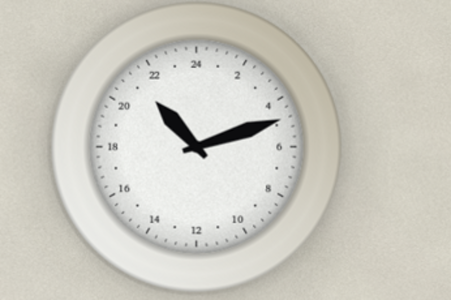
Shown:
21 h 12 min
